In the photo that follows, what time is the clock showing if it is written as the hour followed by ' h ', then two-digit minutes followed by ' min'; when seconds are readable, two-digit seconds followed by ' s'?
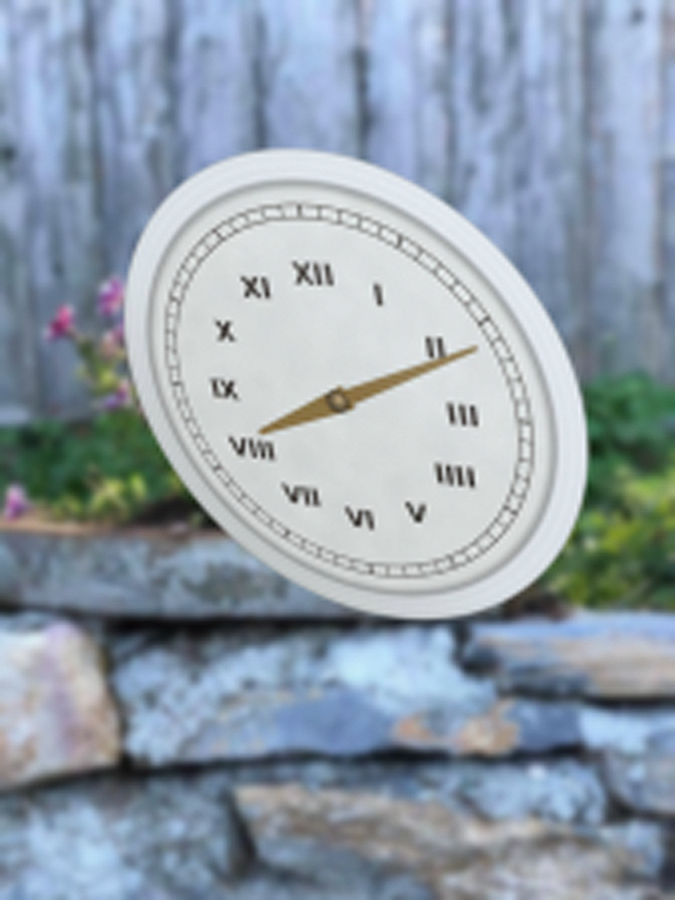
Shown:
8 h 11 min
